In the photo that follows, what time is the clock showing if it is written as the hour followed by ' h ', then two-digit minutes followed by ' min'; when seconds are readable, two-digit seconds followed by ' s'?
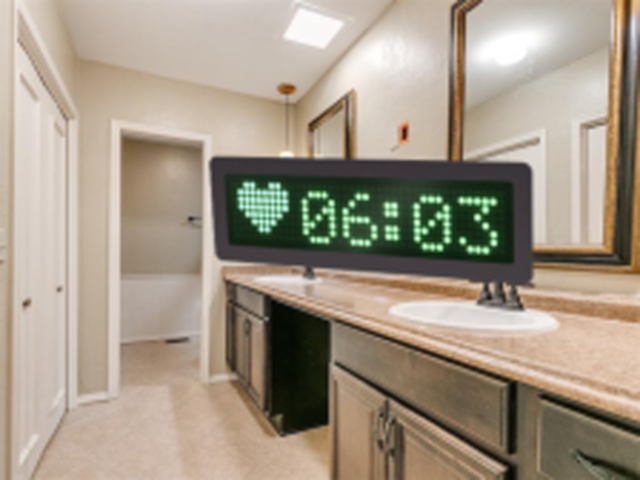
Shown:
6 h 03 min
